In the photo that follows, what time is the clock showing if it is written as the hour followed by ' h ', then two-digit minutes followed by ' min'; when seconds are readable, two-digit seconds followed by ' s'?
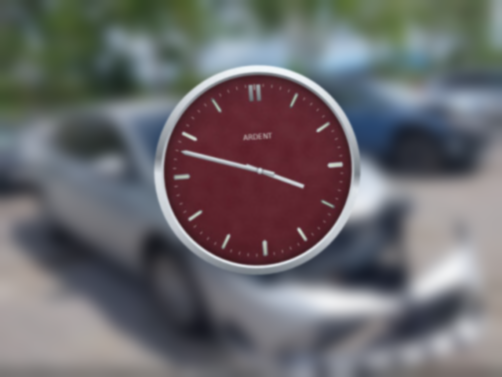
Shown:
3 h 48 min
